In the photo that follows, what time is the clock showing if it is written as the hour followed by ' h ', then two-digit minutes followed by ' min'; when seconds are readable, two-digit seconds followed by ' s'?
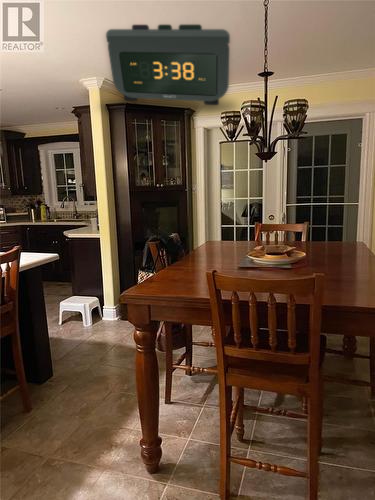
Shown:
3 h 38 min
